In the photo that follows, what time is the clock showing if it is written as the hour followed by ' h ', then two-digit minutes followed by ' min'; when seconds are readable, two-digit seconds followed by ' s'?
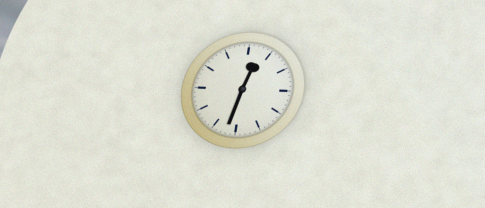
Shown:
12 h 32 min
